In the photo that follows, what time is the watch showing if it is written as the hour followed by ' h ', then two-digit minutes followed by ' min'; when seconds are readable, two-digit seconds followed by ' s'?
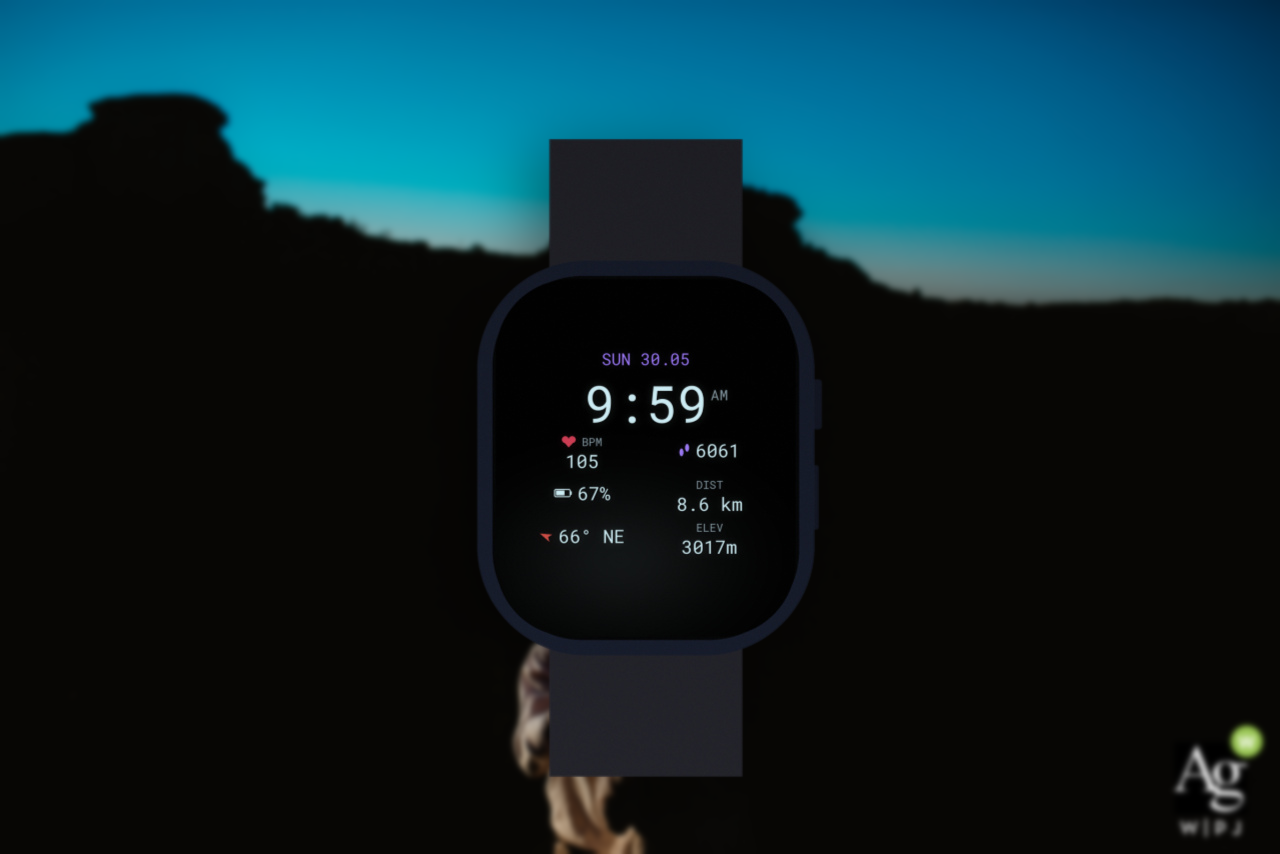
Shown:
9 h 59 min
